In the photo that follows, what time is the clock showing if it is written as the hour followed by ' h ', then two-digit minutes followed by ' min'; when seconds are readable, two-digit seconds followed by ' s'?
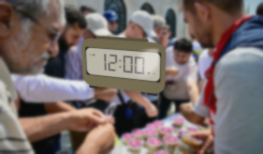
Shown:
12 h 00 min
